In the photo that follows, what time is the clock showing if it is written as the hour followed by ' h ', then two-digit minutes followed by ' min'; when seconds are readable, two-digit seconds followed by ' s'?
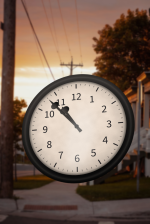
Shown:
10 h 53 min
